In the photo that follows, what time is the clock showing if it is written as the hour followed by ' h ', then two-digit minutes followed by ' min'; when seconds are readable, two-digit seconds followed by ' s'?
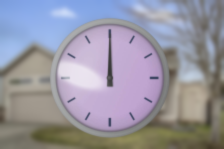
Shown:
12 h 00 min
